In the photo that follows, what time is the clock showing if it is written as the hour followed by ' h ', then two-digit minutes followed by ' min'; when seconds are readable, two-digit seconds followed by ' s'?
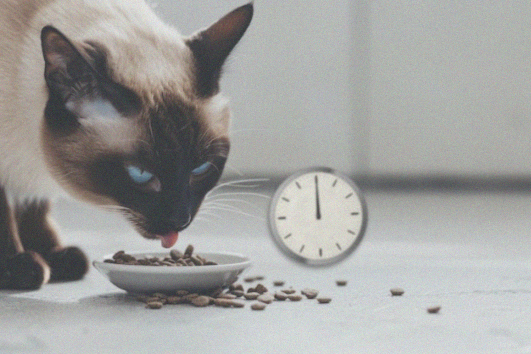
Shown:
12 h 00 min
